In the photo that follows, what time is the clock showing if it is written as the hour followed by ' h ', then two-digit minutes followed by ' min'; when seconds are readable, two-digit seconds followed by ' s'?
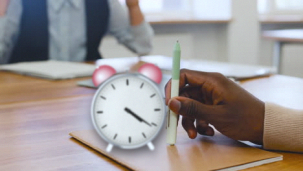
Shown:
4 h 21 min
